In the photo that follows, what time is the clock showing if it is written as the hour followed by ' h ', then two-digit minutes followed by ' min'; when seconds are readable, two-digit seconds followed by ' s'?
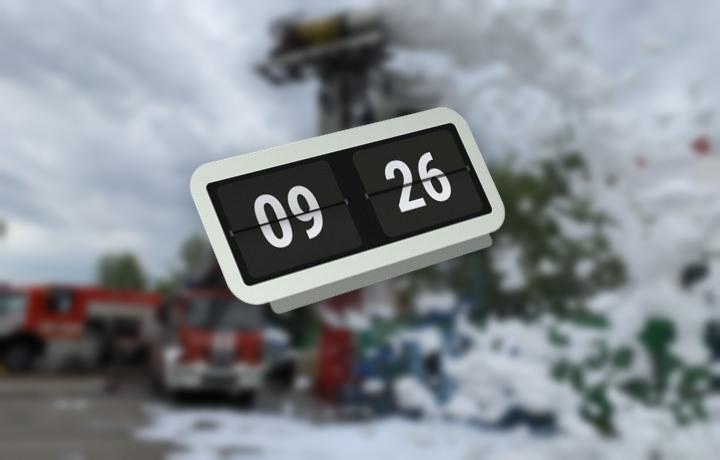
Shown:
9 h 26 min
